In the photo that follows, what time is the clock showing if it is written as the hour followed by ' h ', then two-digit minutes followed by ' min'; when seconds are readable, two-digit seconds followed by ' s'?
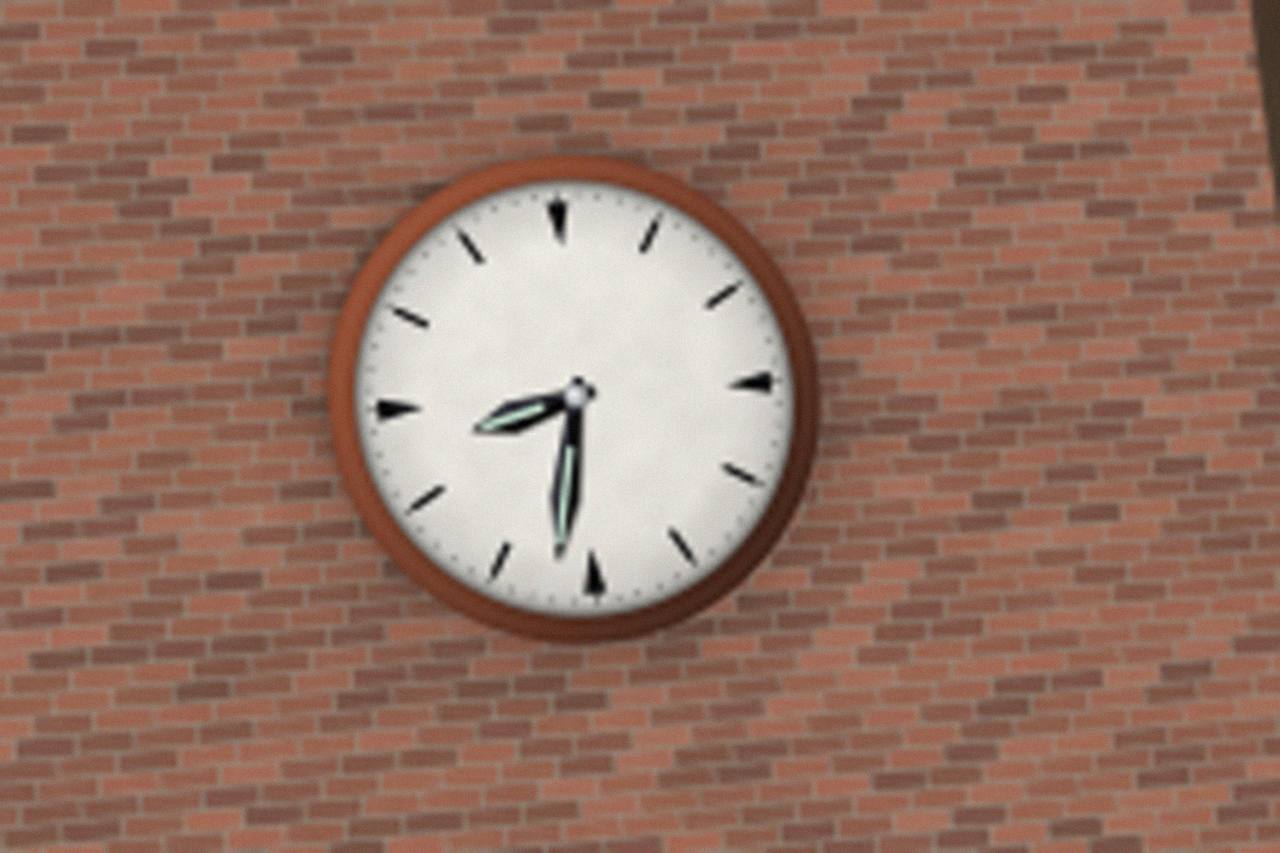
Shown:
8 h 32 min
